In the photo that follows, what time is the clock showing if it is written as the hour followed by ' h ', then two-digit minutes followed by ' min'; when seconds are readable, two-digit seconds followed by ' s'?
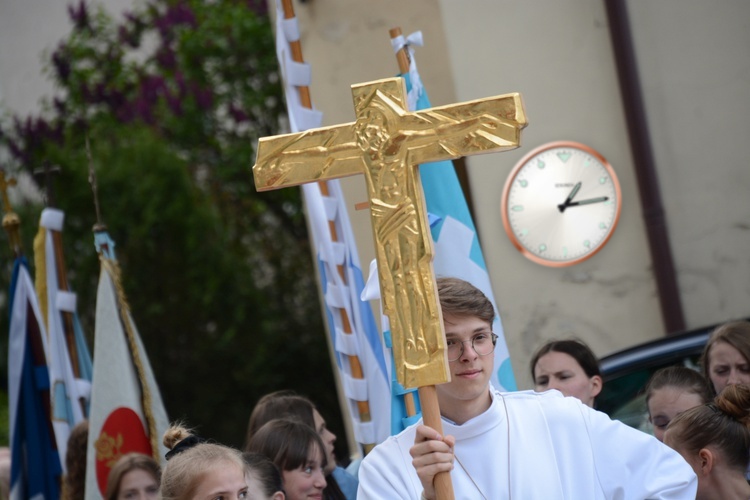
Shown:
1 h 14 min
